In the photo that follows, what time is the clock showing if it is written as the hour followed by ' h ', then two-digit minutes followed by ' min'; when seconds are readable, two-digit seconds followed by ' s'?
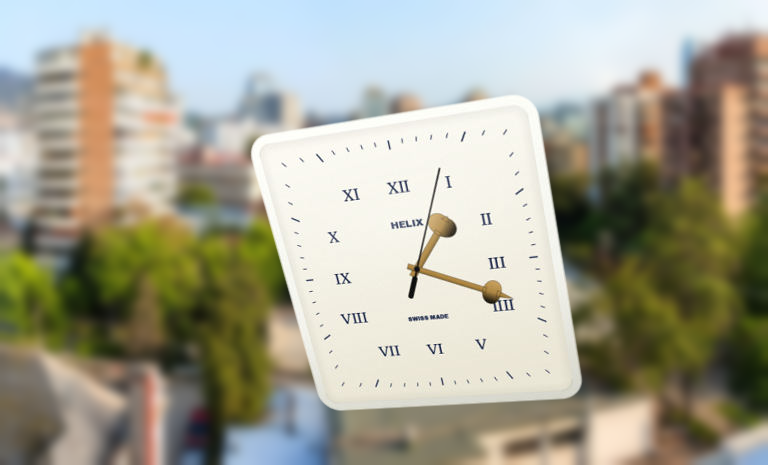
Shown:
1 h 19 min 04 s
